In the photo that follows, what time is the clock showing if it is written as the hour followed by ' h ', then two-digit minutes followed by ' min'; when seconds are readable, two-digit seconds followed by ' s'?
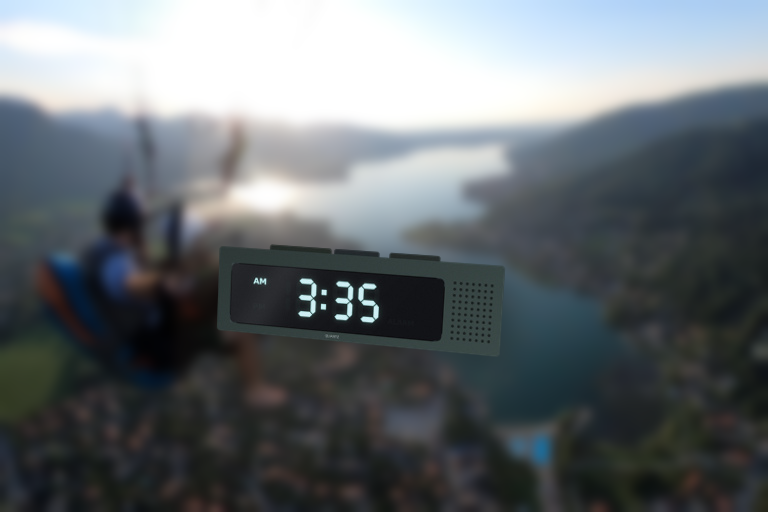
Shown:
3 h 35 min
